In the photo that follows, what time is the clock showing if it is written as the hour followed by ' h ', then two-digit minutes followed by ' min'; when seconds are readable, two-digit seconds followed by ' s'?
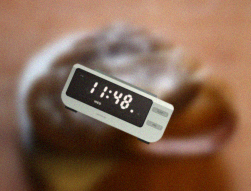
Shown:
11 h 48 min
